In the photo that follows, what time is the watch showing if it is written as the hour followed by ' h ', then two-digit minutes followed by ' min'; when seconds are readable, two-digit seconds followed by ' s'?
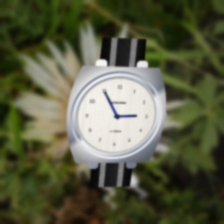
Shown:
2 h 55 min
